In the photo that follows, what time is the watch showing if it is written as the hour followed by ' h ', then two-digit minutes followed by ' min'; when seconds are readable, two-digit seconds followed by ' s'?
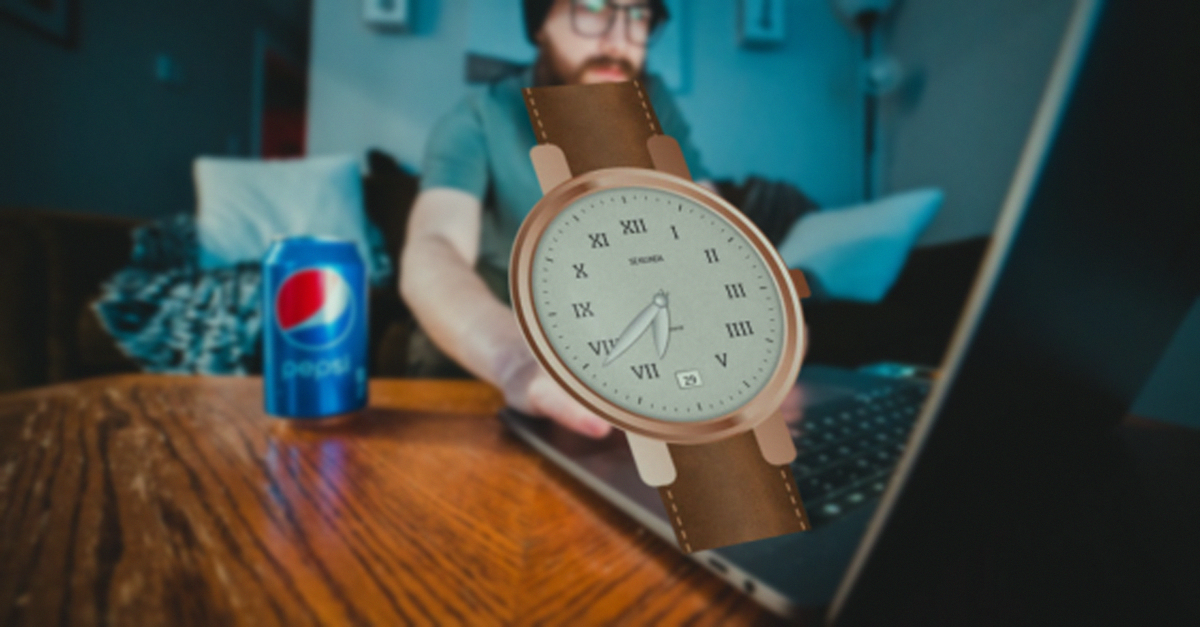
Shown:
6 h 39 min
